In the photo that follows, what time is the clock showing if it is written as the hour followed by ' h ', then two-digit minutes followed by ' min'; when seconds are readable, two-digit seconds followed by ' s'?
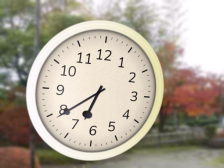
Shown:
6 h 39 min
